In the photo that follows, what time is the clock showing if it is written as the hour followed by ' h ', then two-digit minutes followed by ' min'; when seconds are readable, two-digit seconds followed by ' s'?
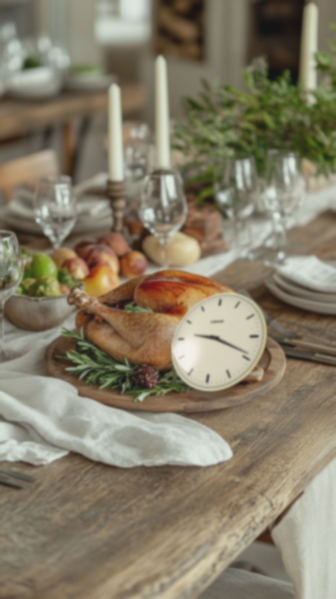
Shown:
9 h 19 min
